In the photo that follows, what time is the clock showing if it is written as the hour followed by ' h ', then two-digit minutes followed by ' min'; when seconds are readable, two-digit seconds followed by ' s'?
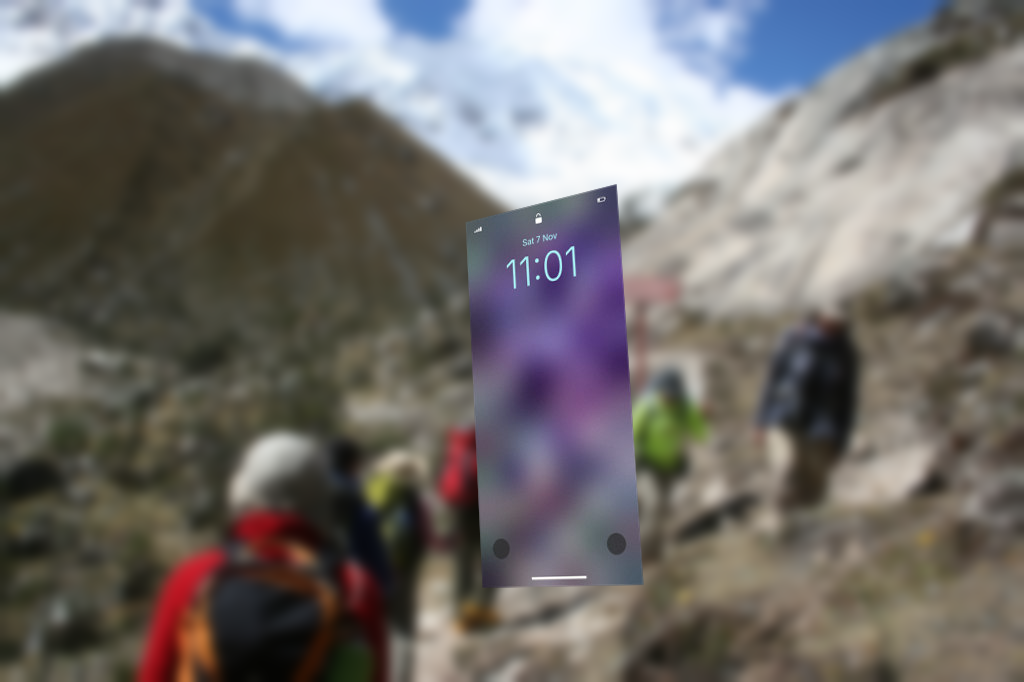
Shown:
11 h 01 min
